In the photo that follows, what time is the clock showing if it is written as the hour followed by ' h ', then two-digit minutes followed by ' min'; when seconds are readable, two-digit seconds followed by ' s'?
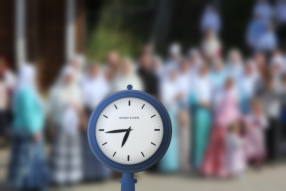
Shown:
6 h 44 min
